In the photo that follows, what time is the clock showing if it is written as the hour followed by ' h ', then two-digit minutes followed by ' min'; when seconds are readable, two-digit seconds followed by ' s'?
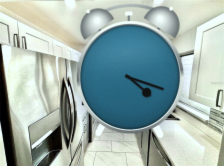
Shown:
4 h 18 min
